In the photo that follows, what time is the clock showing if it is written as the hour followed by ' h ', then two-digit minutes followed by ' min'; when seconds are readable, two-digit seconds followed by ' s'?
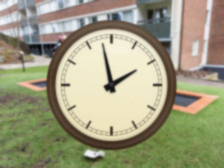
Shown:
1 h 58 min
